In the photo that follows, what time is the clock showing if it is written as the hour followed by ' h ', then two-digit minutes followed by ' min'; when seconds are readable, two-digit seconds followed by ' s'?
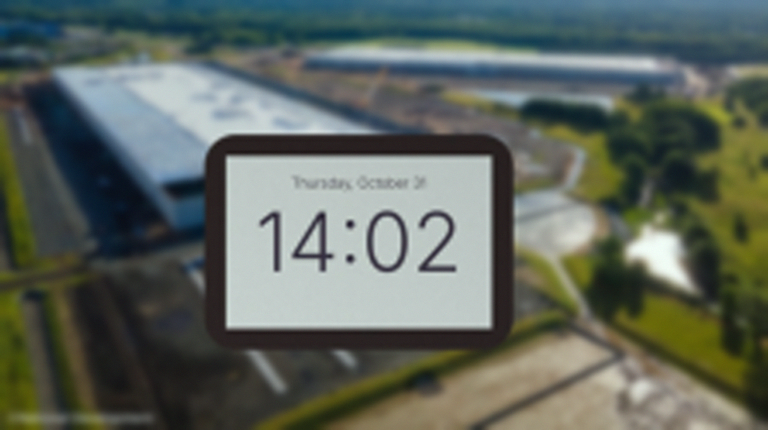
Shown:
14 h 02 min
